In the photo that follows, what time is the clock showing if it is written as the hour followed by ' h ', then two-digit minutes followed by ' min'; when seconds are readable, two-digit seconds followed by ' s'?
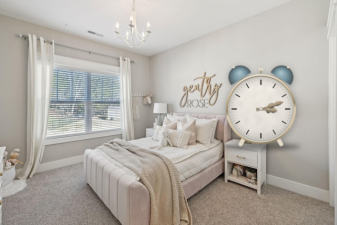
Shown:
3 h 12 min
